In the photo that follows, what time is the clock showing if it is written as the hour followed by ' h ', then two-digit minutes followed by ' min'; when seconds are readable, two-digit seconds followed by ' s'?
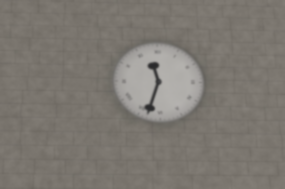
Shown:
11 h 33 min
